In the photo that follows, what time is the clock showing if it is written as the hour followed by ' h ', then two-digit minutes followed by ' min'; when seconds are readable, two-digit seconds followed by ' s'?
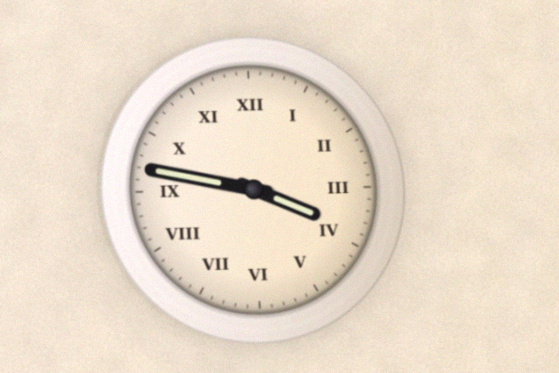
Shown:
3 h 47 min
